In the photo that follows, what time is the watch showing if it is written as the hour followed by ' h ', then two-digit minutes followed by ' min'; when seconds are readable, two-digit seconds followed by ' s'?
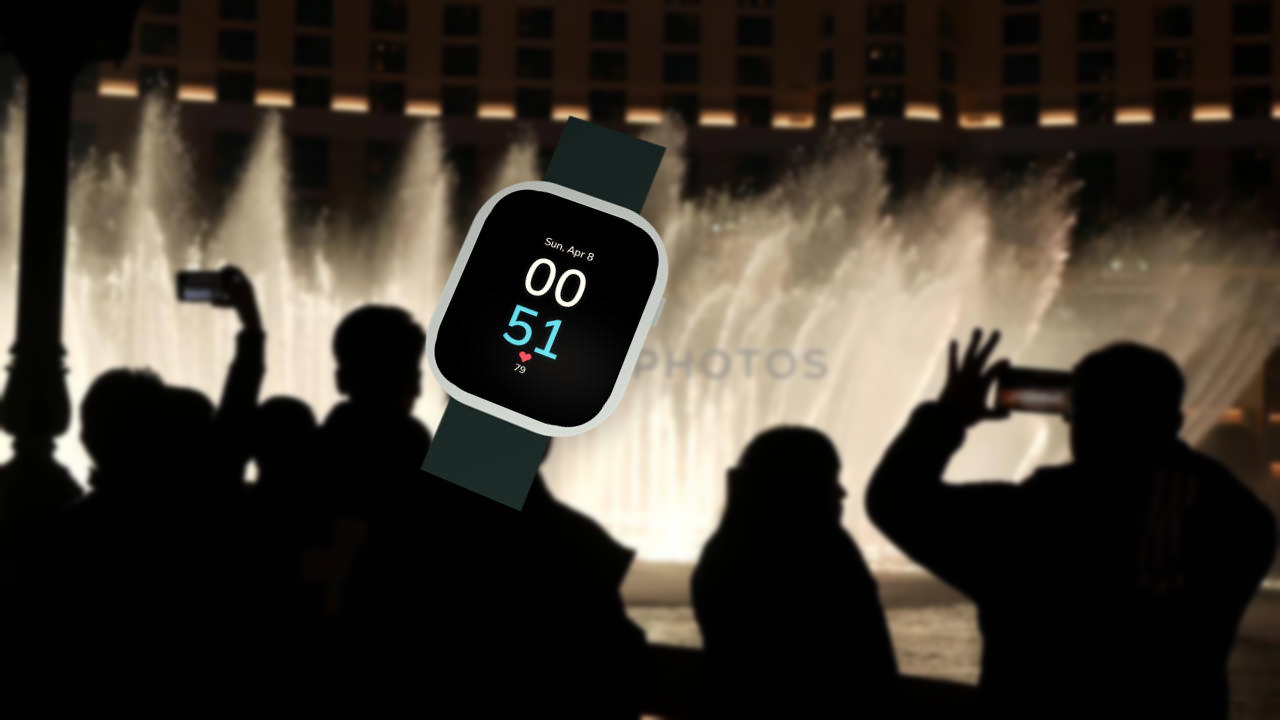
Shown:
0 h 51 min
